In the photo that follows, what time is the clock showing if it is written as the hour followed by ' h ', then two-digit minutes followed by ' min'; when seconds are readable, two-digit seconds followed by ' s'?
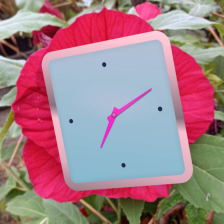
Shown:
7 h 11 min
